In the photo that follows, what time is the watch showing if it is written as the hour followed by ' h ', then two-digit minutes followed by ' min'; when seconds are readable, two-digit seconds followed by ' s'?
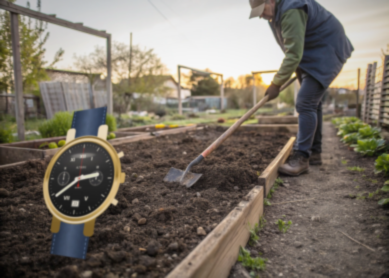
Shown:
2 h 39 min
